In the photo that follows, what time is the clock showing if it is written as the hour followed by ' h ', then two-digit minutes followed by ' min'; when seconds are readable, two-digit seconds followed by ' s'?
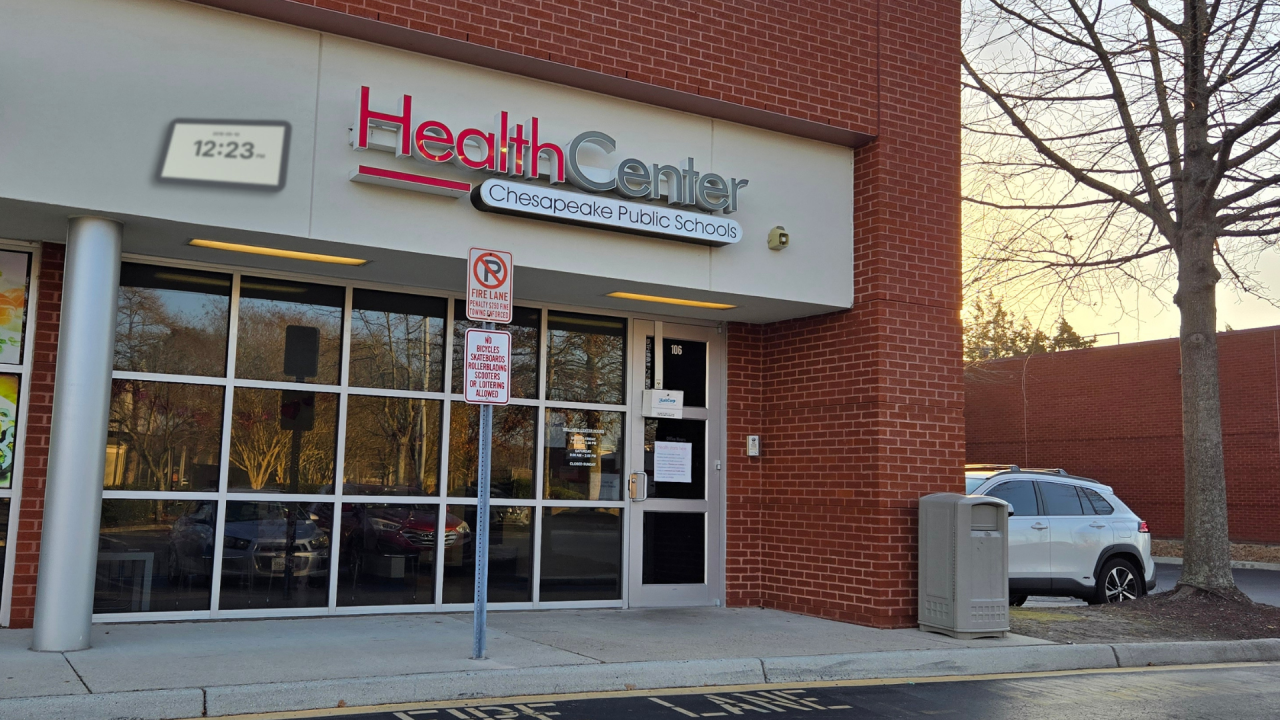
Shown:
12 h 23 min
